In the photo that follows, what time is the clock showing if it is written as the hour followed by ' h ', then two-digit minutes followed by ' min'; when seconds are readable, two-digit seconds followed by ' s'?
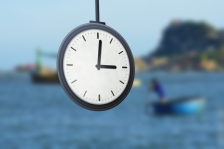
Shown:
3 h 01 min
